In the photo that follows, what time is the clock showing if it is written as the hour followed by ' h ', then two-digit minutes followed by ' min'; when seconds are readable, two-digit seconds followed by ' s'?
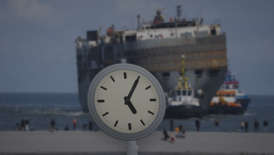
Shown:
5 h 05 min
